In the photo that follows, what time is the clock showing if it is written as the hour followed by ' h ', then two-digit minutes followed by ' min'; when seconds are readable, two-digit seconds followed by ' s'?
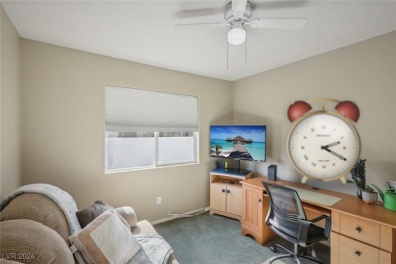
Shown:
2 h 20 min
